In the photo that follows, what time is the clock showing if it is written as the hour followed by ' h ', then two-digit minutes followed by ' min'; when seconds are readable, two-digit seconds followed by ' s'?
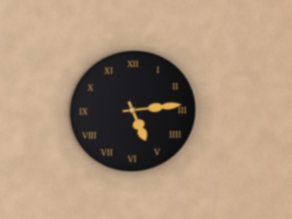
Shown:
5 h 14 min
